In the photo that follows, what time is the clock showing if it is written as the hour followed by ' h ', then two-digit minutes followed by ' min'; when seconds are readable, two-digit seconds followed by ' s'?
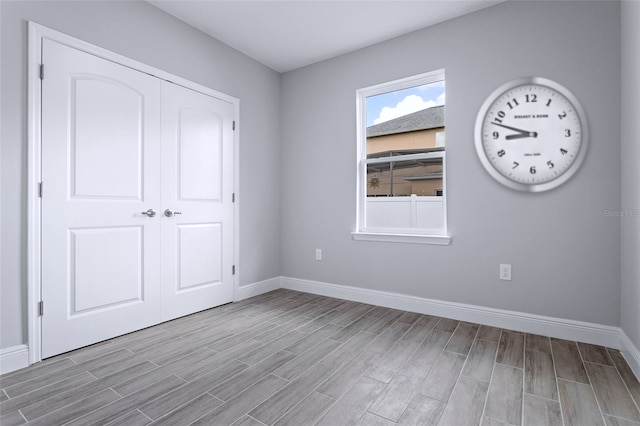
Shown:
8 h 48 min
